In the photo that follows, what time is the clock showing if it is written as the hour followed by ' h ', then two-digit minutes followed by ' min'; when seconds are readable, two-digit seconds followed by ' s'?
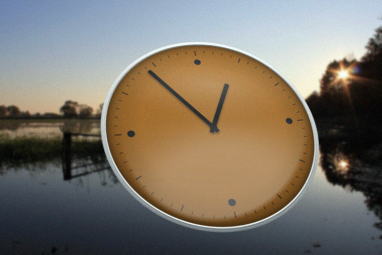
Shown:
12 h 54 min
